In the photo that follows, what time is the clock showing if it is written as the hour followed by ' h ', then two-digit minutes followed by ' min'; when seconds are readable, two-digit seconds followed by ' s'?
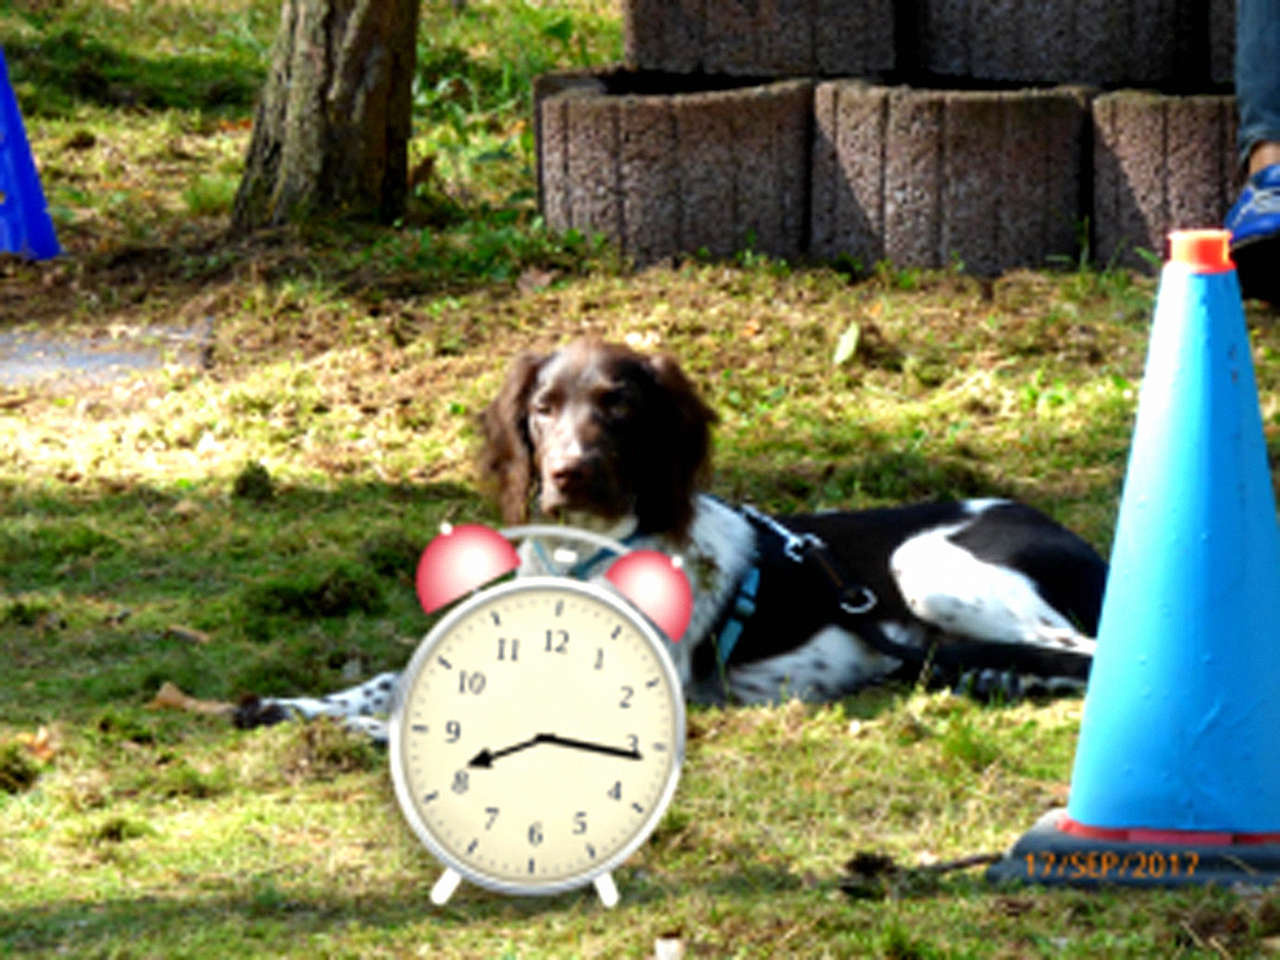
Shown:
8 h 16 min
